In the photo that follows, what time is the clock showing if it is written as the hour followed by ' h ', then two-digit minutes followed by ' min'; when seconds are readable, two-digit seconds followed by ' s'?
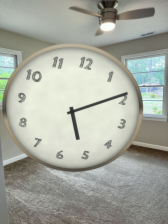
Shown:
5 h 09 min
